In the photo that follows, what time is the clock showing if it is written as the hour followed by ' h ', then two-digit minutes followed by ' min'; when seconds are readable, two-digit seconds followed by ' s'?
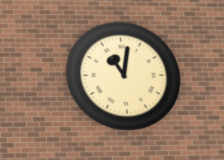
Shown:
11 h 02 min
